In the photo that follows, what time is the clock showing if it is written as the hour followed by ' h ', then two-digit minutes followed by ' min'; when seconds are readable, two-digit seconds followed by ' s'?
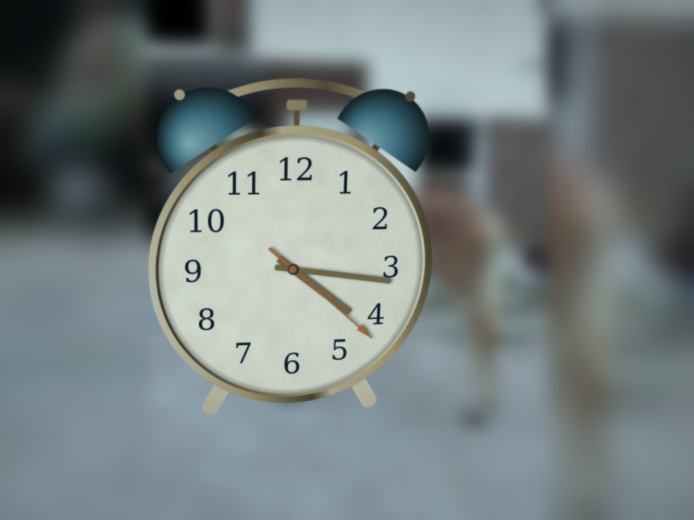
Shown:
4 h 16 min 22 s
